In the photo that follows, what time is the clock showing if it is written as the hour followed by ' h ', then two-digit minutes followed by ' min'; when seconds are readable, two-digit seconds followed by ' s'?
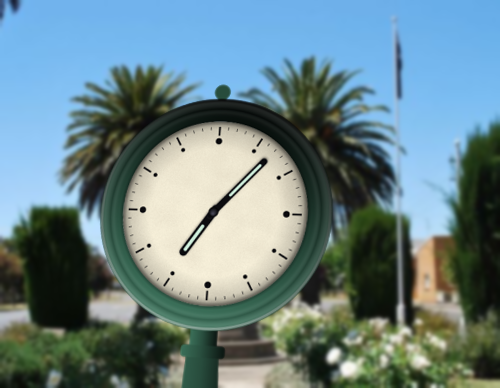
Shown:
7 h 07 min
